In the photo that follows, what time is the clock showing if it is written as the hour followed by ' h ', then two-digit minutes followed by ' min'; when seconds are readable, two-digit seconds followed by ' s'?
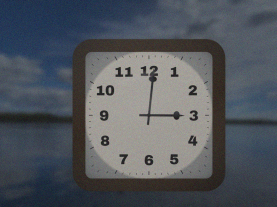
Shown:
3 h 01 min
